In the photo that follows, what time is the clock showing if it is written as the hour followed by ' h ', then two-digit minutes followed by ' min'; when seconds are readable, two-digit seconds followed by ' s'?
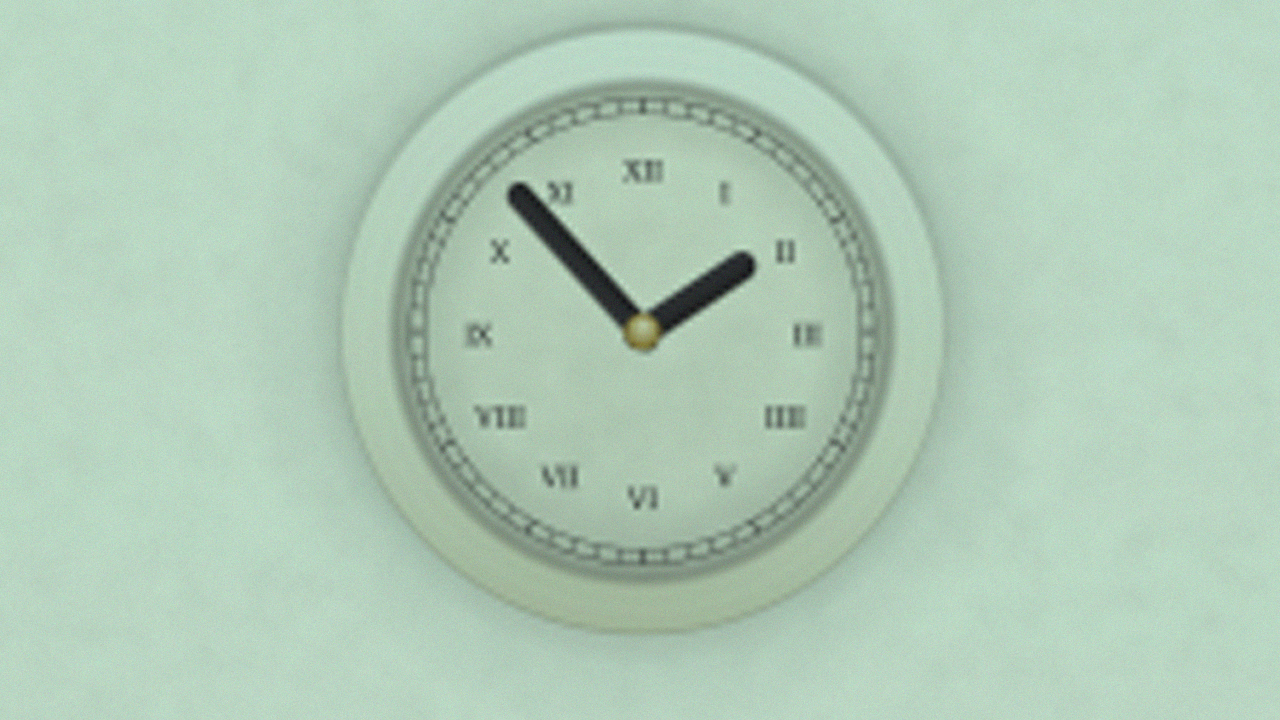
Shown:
1 h 53 min
